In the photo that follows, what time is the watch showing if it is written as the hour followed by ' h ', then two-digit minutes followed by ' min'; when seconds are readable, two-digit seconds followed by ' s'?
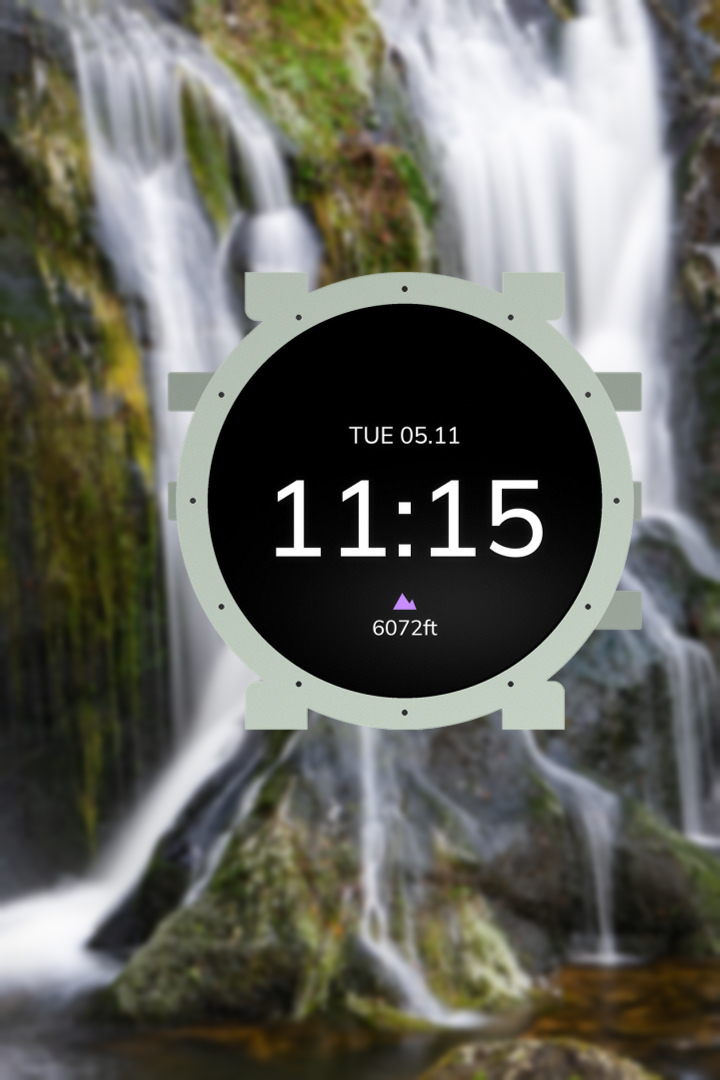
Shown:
11 h 15 min
